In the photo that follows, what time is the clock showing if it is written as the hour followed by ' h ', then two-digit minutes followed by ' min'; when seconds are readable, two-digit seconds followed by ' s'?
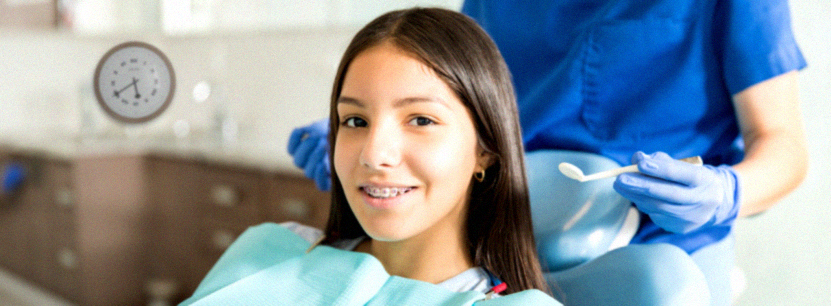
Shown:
5 h 40 min
